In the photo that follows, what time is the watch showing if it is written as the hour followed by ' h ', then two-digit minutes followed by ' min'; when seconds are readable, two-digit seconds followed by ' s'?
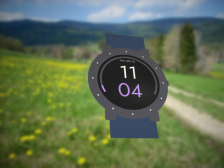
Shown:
11 h 04 min
